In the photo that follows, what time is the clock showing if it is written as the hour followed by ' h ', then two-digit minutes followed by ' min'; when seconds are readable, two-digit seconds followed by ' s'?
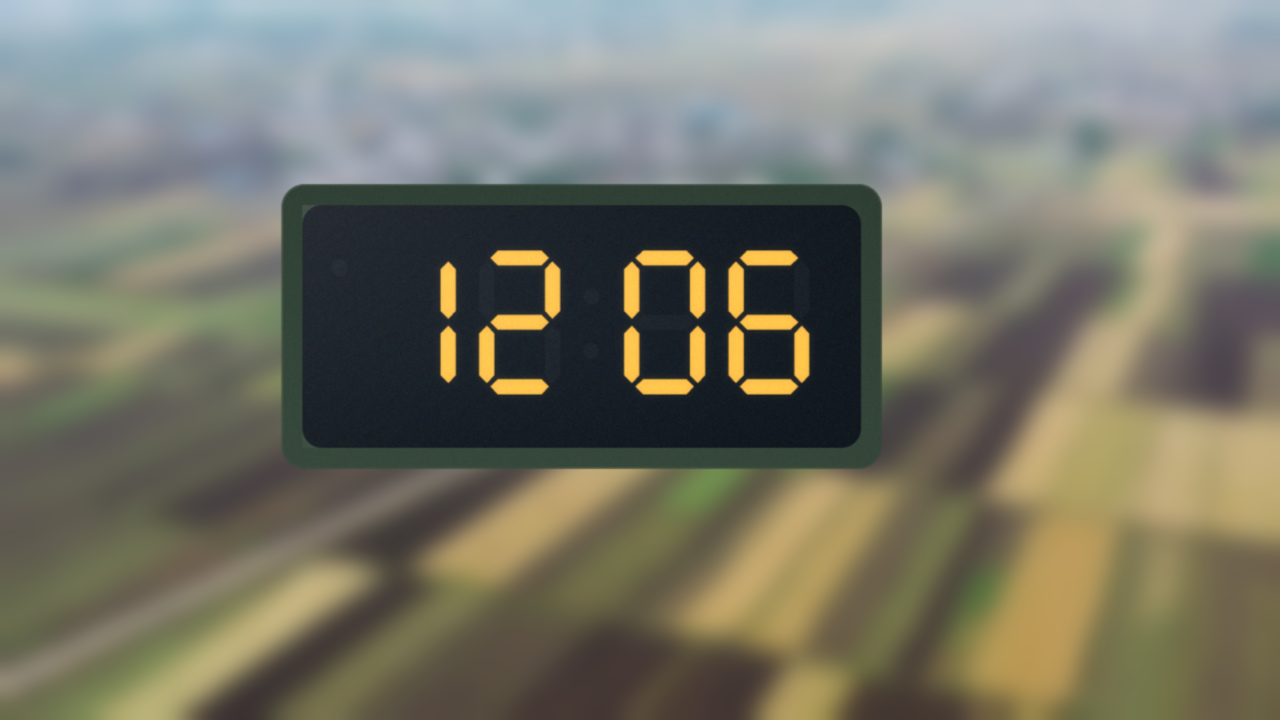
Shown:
12 h 06 min
